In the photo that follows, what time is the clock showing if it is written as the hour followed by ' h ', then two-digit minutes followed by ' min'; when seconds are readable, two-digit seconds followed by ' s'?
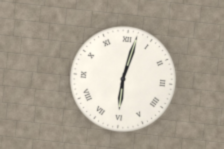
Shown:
6 h 02 min
